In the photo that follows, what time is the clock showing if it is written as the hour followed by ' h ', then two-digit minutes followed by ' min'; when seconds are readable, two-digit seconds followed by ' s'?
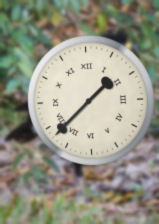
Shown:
1 h 38 min
